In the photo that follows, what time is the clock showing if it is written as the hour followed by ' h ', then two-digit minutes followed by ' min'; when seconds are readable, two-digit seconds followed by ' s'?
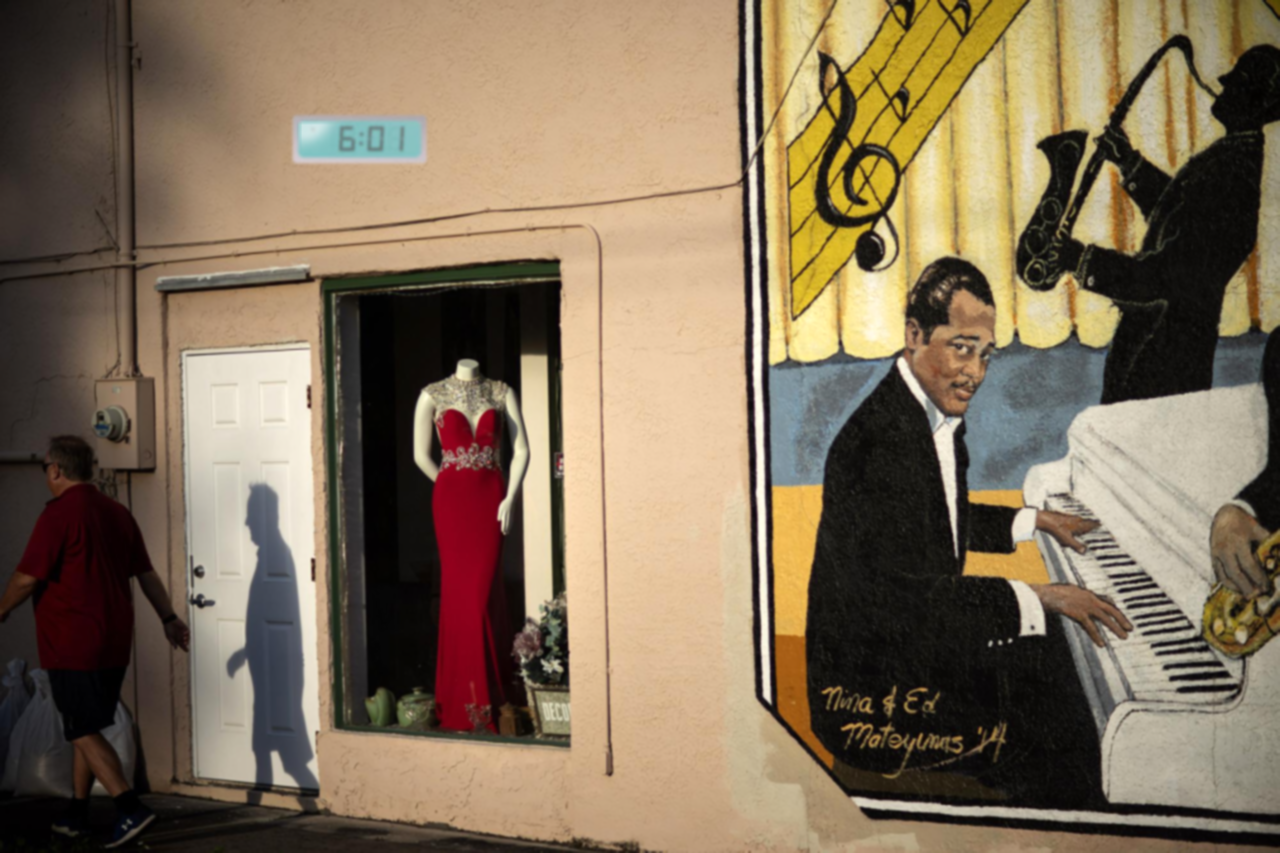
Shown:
6 h 01 min
